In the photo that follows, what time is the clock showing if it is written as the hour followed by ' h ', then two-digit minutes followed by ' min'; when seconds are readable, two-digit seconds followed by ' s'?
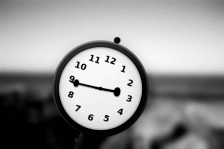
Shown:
2 h 44 min
